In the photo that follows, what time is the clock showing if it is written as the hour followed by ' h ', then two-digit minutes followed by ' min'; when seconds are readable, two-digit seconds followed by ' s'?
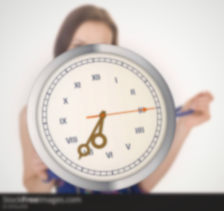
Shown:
6 h 36 min 15 s
